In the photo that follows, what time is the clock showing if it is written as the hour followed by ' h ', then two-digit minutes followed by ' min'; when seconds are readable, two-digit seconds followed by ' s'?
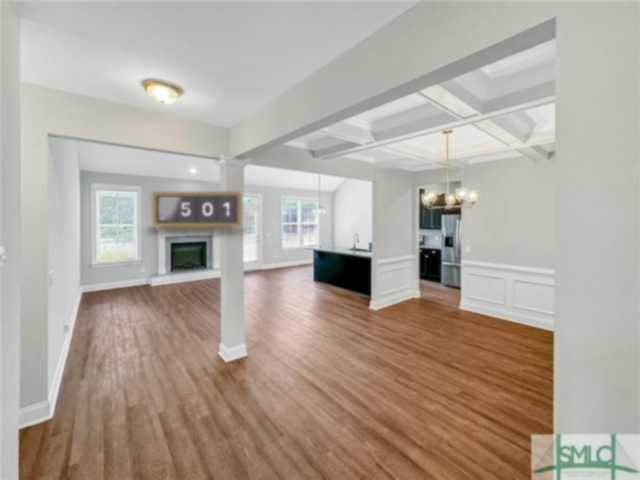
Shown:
5 h 01 min
